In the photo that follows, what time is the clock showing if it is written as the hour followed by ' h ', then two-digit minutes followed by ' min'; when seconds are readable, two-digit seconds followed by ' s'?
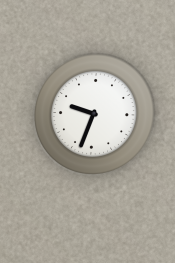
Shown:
9 h 33 min
